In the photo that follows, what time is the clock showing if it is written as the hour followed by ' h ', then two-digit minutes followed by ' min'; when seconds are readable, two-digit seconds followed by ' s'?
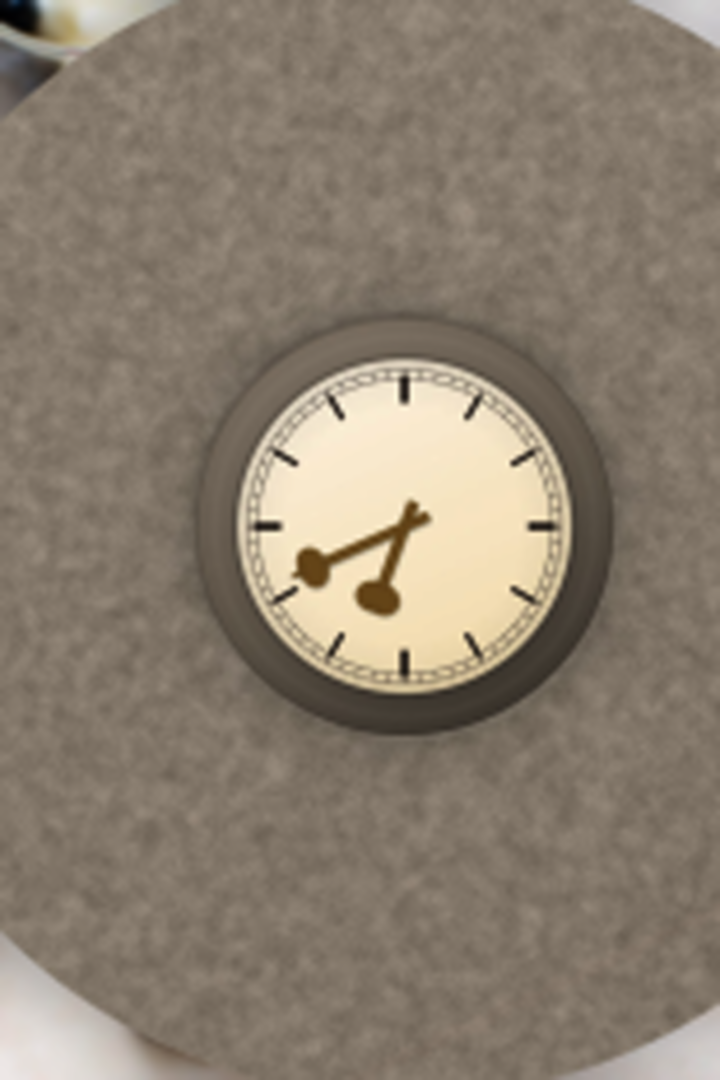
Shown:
6 h 41 min
